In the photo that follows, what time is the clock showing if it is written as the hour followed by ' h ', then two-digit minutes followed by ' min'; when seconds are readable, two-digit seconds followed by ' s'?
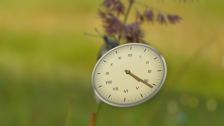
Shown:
4 h 21 min
